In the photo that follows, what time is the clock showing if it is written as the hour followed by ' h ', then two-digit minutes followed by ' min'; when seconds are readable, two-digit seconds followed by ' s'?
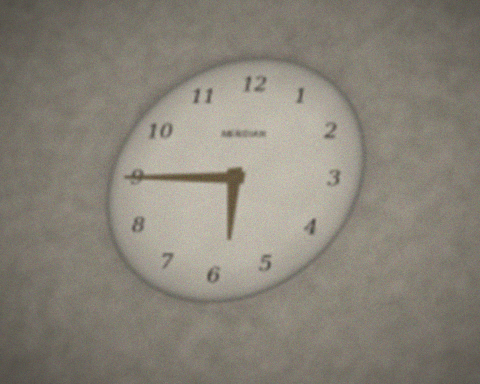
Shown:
5 h 45 min
